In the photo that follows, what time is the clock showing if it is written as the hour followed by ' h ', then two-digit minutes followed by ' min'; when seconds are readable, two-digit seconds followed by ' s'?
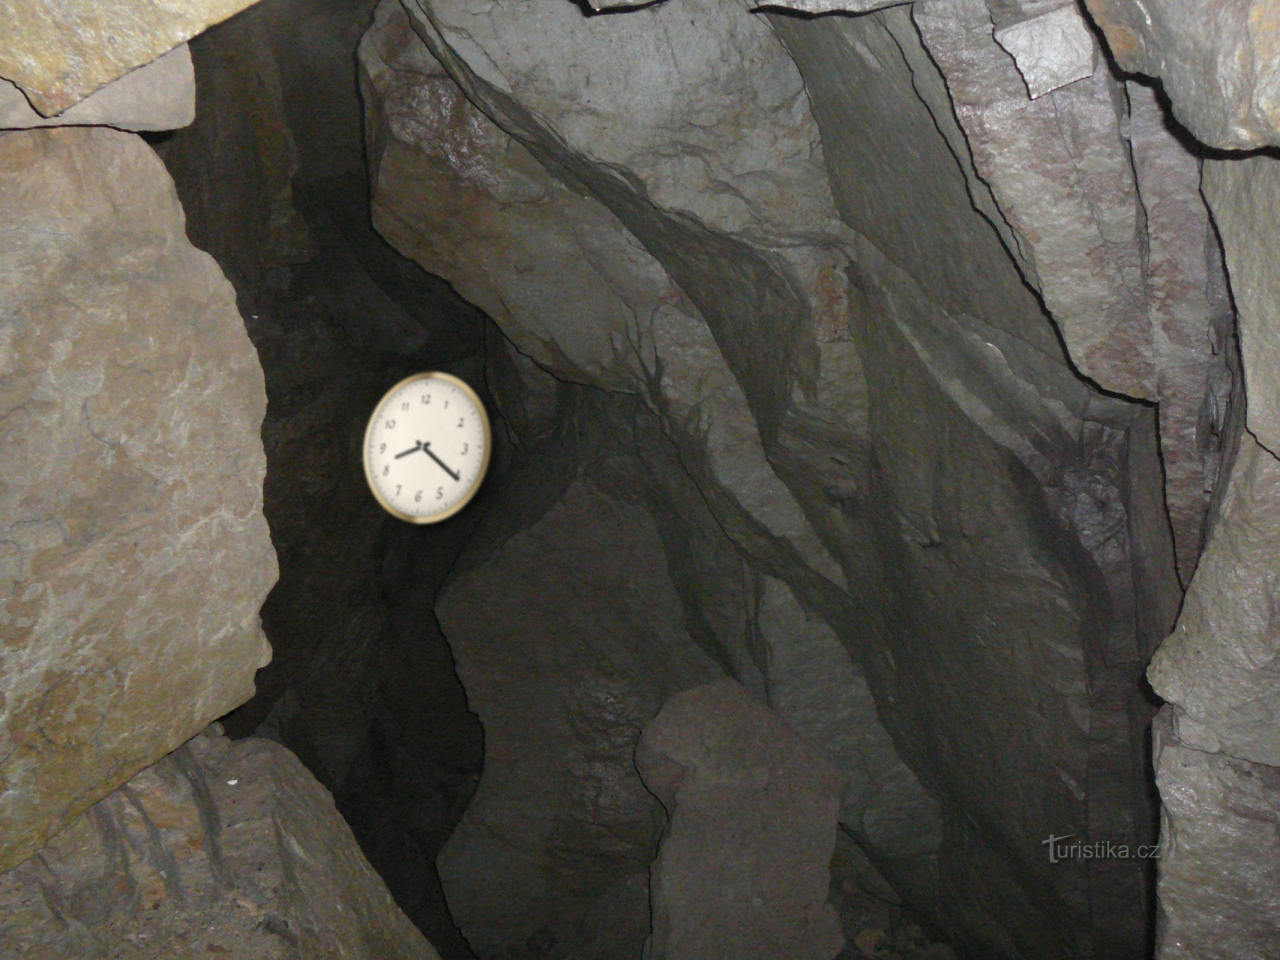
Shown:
8 h 21 min
